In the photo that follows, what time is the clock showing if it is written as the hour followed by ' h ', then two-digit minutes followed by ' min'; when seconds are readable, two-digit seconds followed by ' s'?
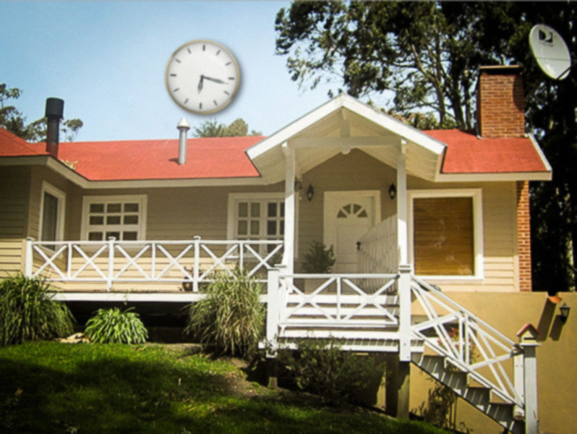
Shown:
6 h 17 min
